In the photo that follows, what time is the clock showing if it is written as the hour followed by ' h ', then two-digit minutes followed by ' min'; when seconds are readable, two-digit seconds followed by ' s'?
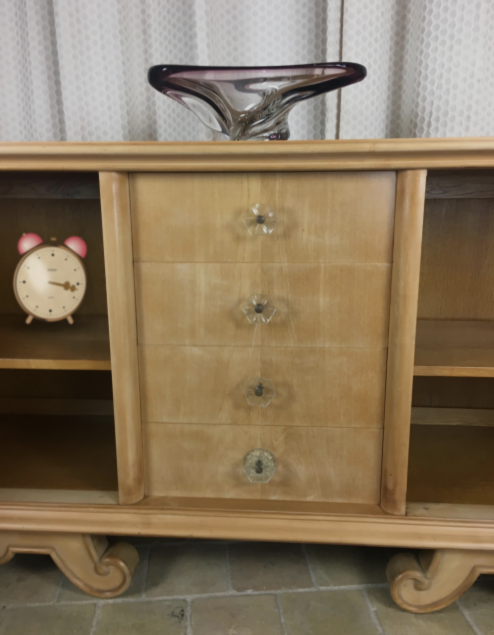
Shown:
3 h 17 min
